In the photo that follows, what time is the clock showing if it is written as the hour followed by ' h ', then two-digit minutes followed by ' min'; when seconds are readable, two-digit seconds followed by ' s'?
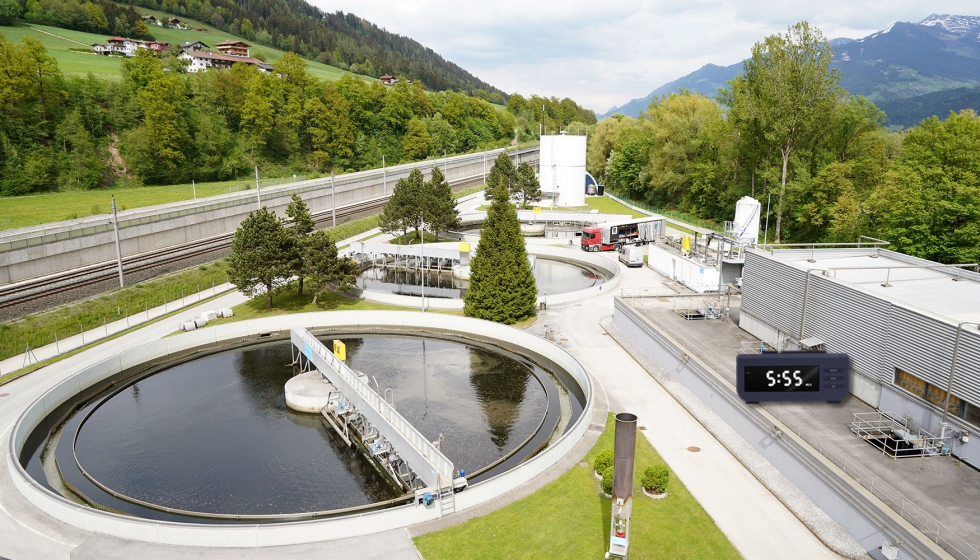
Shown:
5 h 55 min
